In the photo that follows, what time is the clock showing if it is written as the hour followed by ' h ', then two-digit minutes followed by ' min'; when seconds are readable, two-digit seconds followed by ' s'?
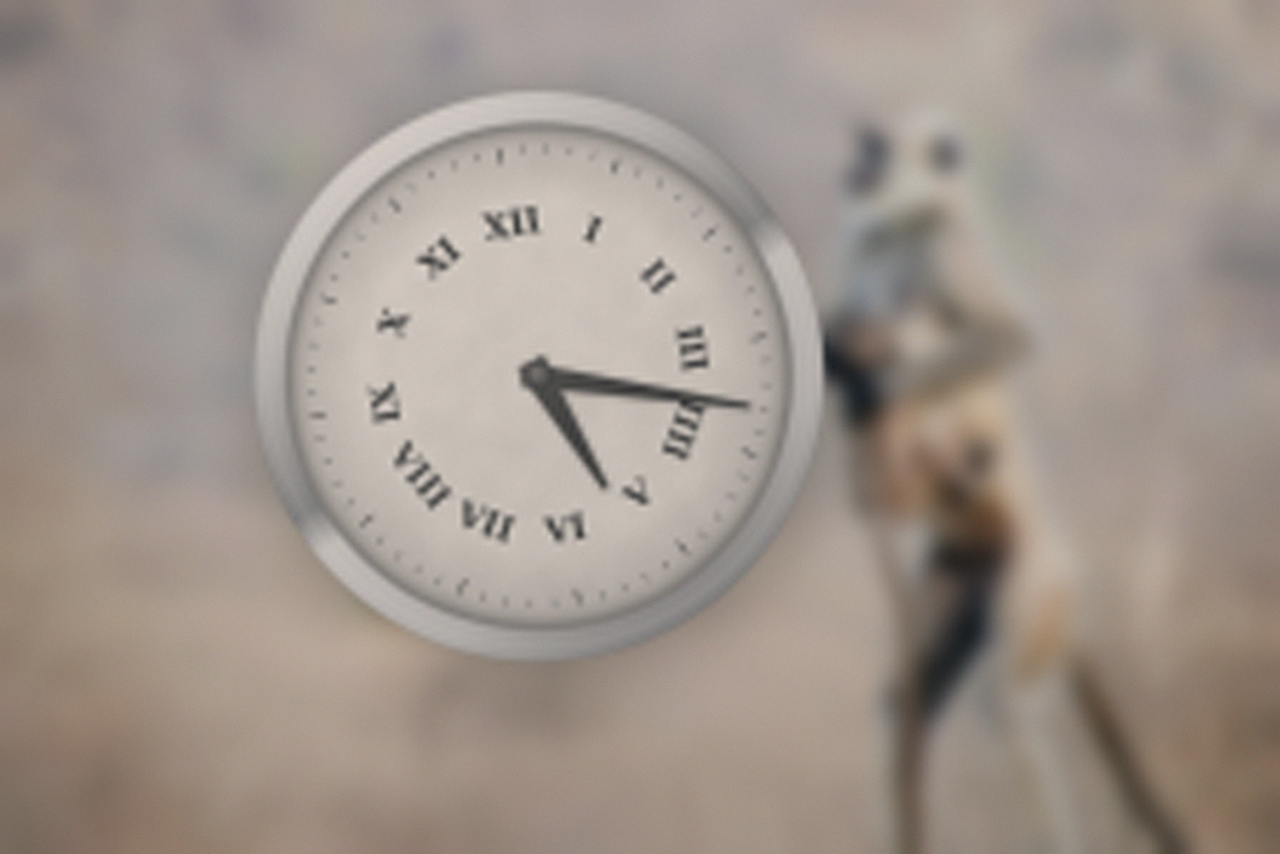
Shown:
5 h 18 min
